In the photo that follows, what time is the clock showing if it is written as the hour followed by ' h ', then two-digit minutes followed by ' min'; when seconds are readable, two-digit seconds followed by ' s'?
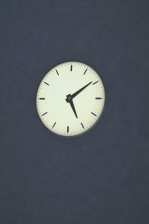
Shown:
5 h 09 min
